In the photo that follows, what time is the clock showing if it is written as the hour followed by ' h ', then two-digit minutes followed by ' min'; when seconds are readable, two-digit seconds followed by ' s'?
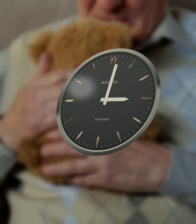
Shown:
3 h 01 min
